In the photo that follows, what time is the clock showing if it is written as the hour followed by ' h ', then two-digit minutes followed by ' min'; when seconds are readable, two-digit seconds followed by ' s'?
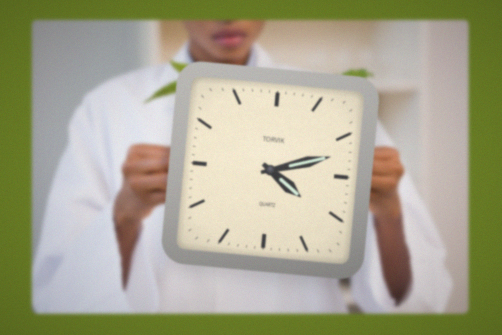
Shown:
4 h 12 min
